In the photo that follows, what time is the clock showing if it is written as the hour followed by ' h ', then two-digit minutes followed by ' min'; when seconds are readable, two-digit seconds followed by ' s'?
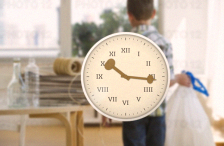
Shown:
10 h 16 min
